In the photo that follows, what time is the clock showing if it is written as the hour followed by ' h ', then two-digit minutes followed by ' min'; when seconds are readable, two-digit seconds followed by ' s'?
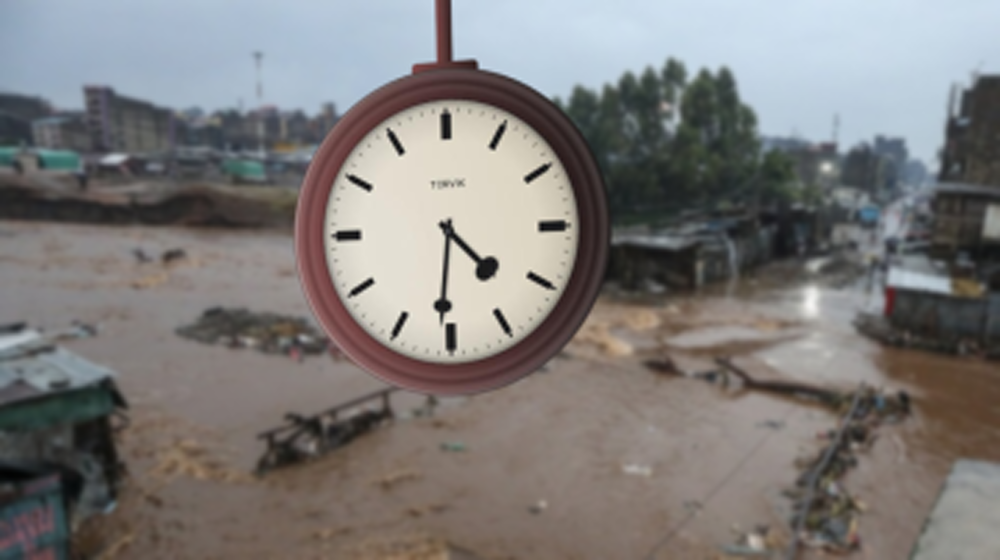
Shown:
4 h 31 min
